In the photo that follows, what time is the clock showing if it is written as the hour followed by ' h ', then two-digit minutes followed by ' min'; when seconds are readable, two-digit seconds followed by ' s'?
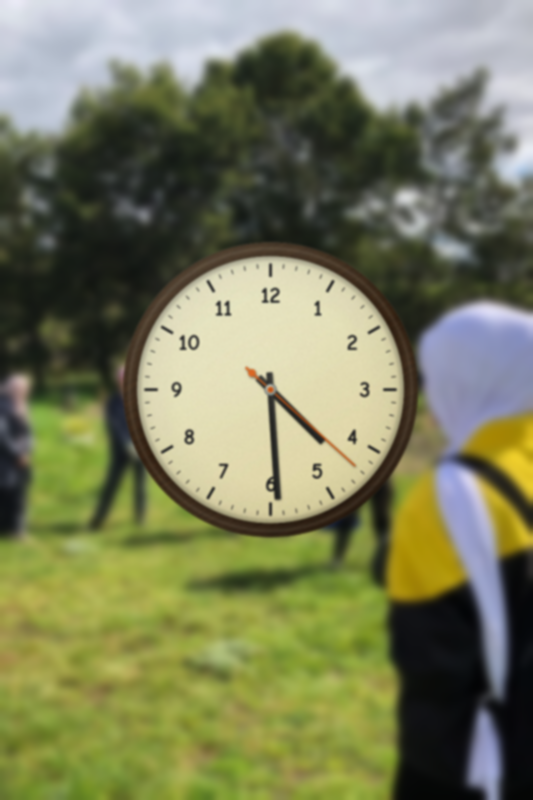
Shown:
4 h 29 min 22 s
